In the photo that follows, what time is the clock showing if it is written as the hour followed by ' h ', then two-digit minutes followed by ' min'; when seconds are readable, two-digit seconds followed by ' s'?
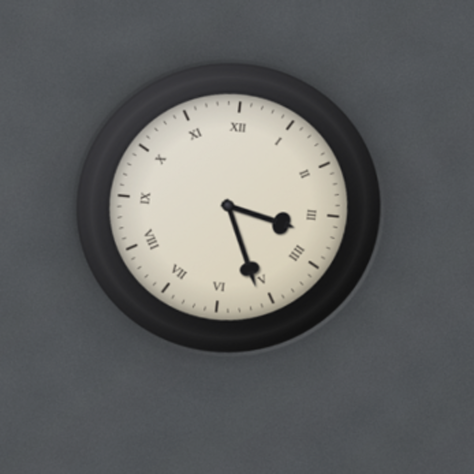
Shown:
3 h 26 min
